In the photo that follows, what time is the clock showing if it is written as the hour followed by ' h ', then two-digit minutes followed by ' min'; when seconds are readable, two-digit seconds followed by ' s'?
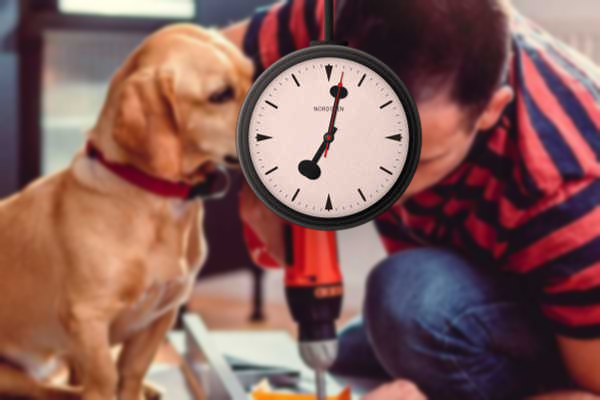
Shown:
7 h 02 min 02 s
